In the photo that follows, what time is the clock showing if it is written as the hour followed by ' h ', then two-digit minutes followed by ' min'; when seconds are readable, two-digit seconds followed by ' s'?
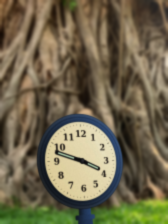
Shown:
3 h 48 min
